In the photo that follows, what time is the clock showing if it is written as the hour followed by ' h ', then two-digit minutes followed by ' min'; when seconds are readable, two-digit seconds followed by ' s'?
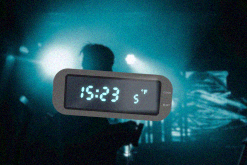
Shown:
15 h 23 min
